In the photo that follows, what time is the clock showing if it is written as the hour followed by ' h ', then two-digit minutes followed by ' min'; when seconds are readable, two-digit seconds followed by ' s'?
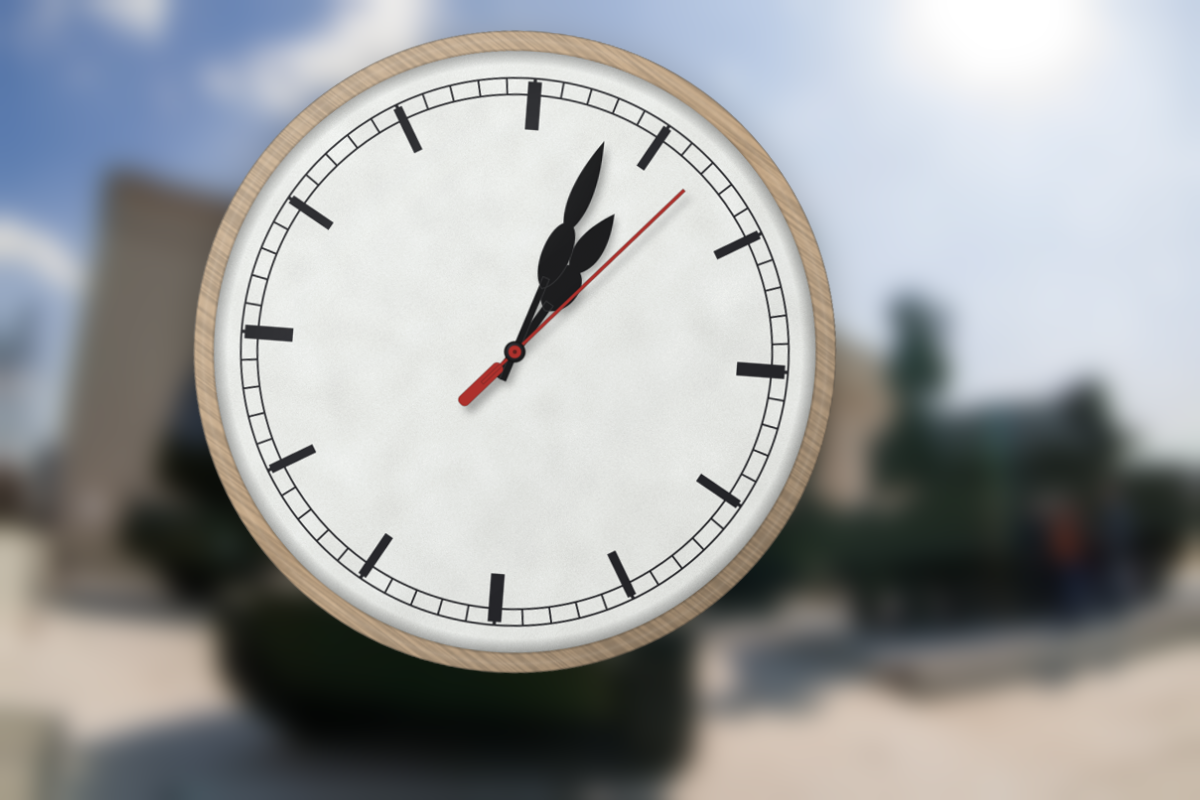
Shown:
1 h 03 min 07 s
